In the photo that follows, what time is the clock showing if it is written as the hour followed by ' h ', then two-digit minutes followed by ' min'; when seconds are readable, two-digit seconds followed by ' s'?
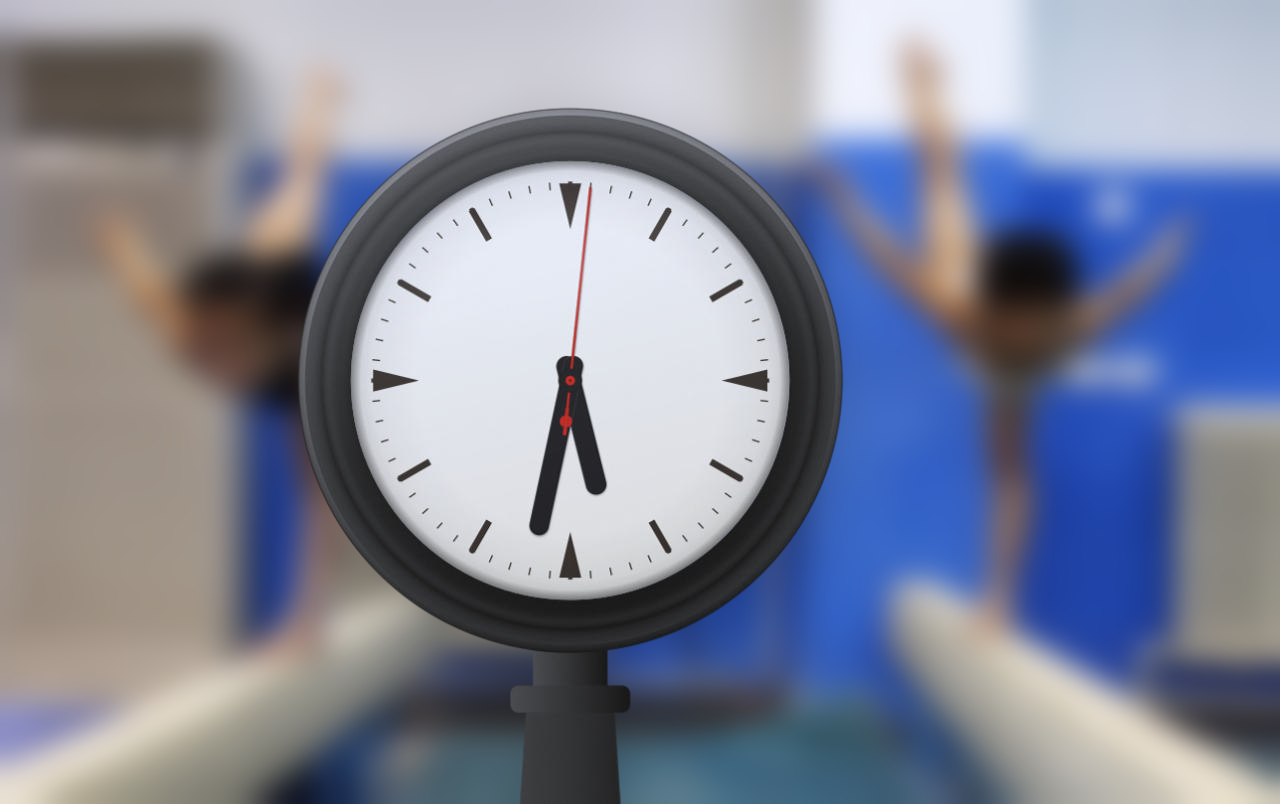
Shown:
5 h 32 min 01 s
